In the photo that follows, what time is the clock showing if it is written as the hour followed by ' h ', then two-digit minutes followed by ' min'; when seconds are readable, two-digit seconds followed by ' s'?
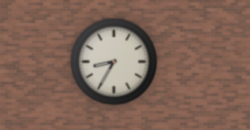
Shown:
8 h 35 min
